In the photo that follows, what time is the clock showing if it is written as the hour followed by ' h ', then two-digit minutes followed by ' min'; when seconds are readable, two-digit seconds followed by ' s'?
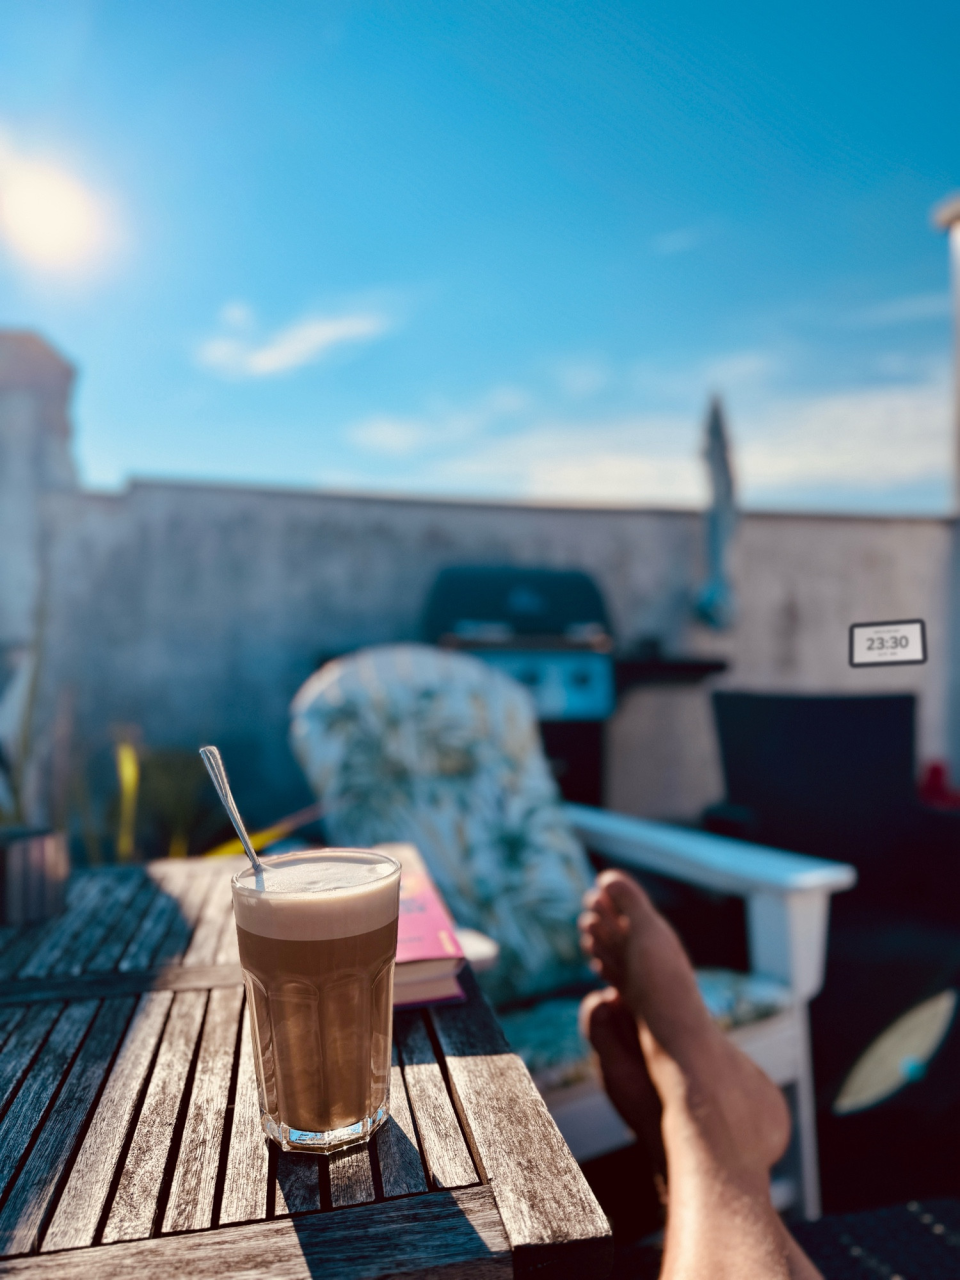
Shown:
23 h 30 min
